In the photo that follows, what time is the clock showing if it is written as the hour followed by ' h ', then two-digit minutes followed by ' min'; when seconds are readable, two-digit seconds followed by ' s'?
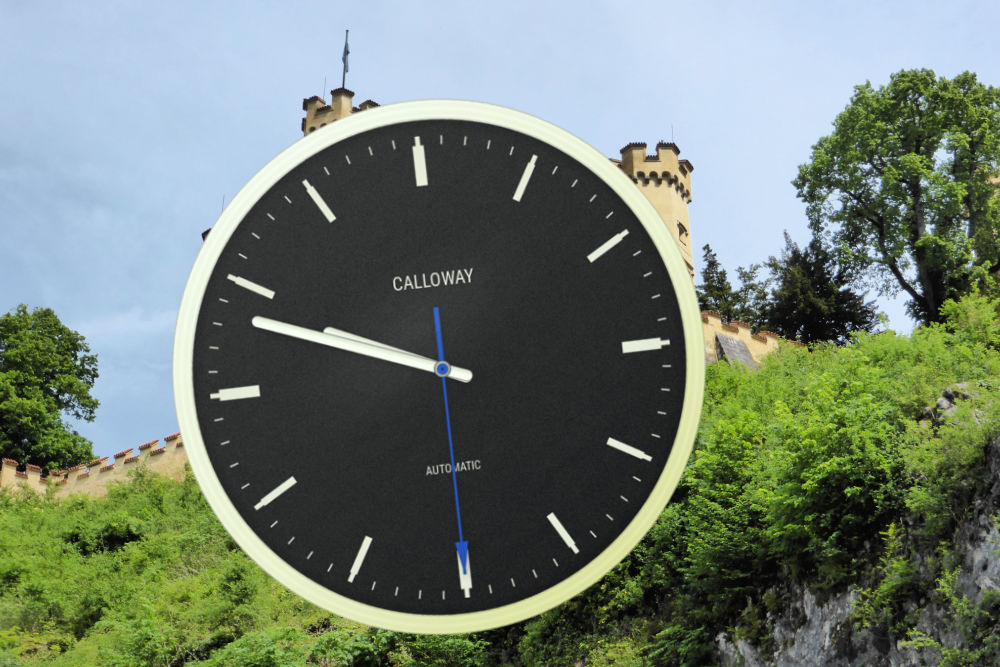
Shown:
9 h 48 min 30 s
